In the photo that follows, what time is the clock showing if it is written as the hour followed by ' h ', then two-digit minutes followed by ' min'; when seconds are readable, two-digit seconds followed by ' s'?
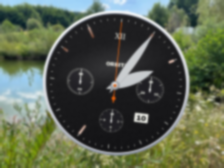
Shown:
2 h 05 min
